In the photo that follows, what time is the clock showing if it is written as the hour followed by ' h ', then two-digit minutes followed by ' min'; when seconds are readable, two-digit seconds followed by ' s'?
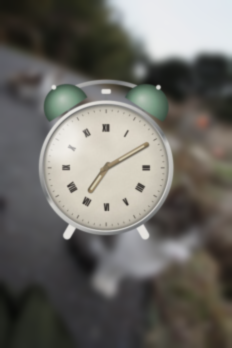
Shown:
7 h 10 min
